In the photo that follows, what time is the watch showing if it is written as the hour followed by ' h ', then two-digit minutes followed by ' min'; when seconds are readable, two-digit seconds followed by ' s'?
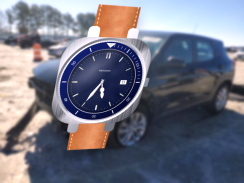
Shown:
5 h 35 min
